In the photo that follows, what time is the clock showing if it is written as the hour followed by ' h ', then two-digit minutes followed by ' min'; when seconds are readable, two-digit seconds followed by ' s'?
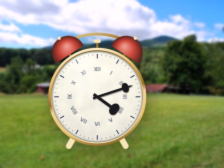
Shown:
4 h 12 min
